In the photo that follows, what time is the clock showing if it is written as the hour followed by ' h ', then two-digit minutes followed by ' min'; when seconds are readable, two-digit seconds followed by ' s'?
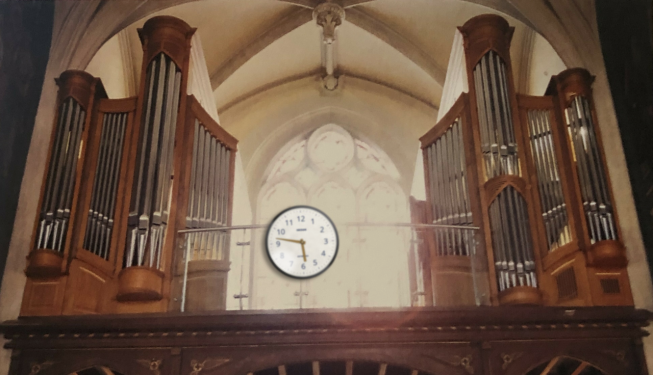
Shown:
5 h 47 min
